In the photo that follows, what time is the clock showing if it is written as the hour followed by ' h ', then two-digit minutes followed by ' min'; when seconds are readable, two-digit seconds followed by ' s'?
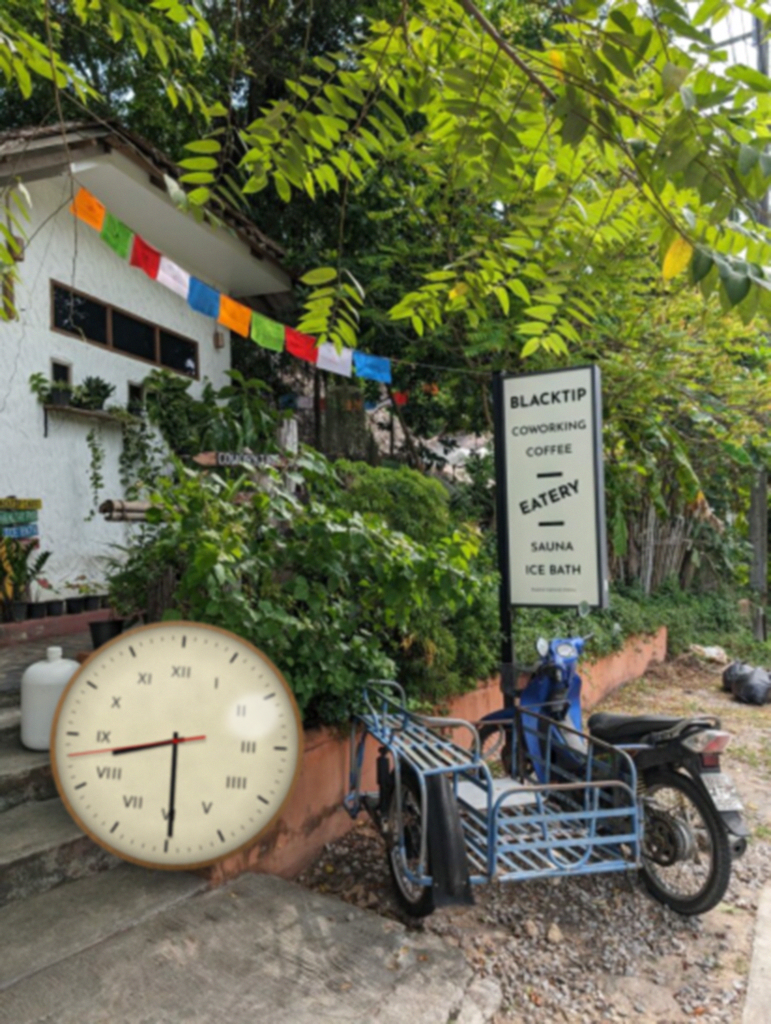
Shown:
8 h 29 min 43 s
